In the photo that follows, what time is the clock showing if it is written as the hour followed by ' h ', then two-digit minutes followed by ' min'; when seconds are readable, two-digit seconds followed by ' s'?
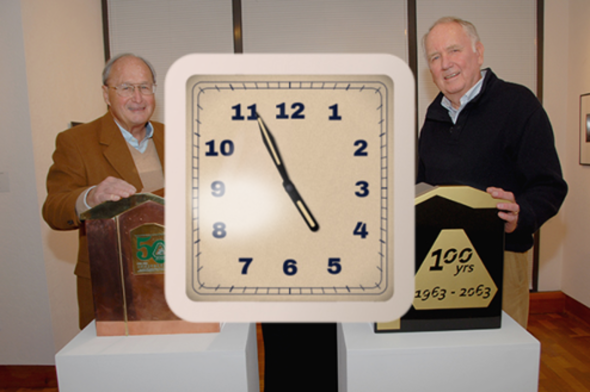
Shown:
4 h 56 min
